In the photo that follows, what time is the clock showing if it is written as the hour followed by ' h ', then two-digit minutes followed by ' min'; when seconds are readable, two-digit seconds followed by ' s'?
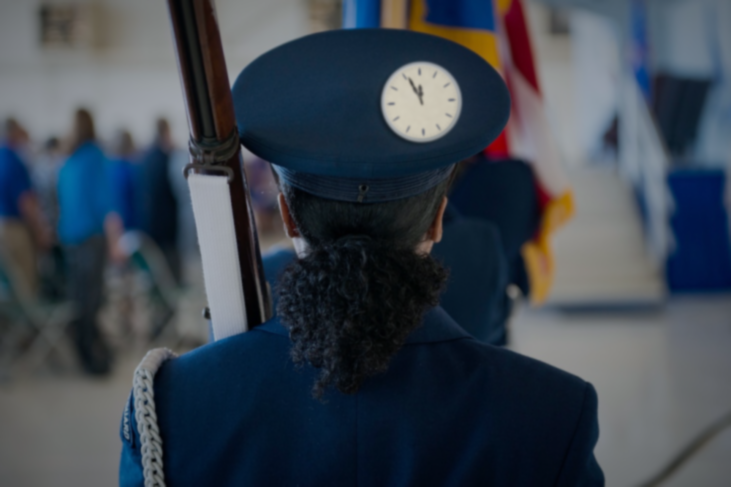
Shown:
11 h 56 min
